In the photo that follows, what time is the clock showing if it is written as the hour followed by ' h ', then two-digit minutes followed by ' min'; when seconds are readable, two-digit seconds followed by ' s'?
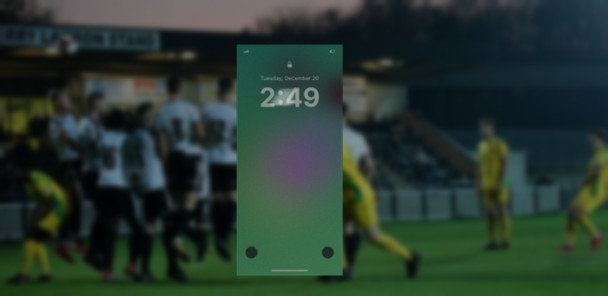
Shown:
2 h 49 min
